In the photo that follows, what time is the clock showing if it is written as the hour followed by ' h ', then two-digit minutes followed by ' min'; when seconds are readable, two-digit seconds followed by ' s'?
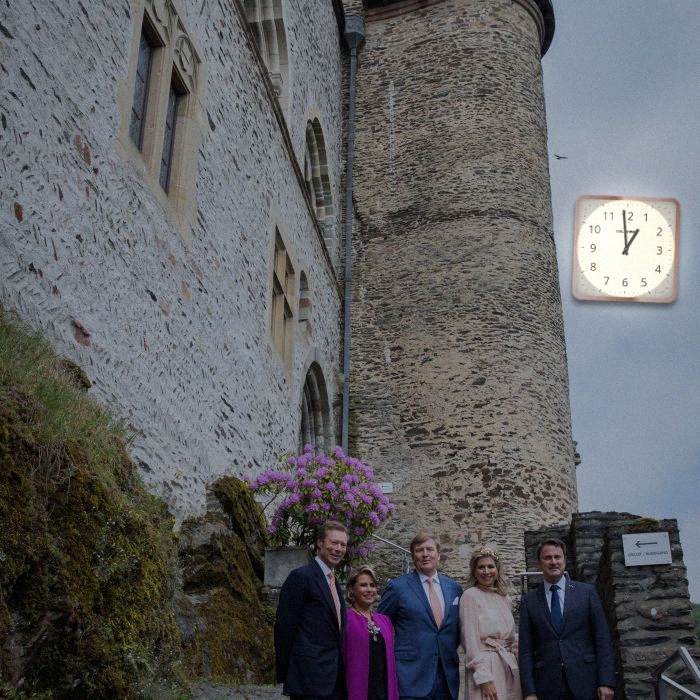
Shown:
12 h 59 min
